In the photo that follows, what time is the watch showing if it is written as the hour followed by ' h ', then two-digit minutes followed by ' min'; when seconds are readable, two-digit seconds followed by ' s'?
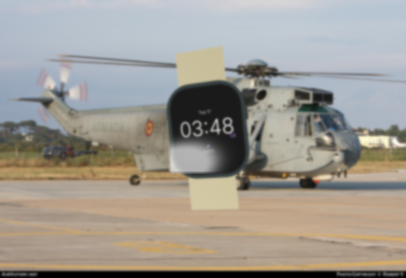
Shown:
3 h 48 min
